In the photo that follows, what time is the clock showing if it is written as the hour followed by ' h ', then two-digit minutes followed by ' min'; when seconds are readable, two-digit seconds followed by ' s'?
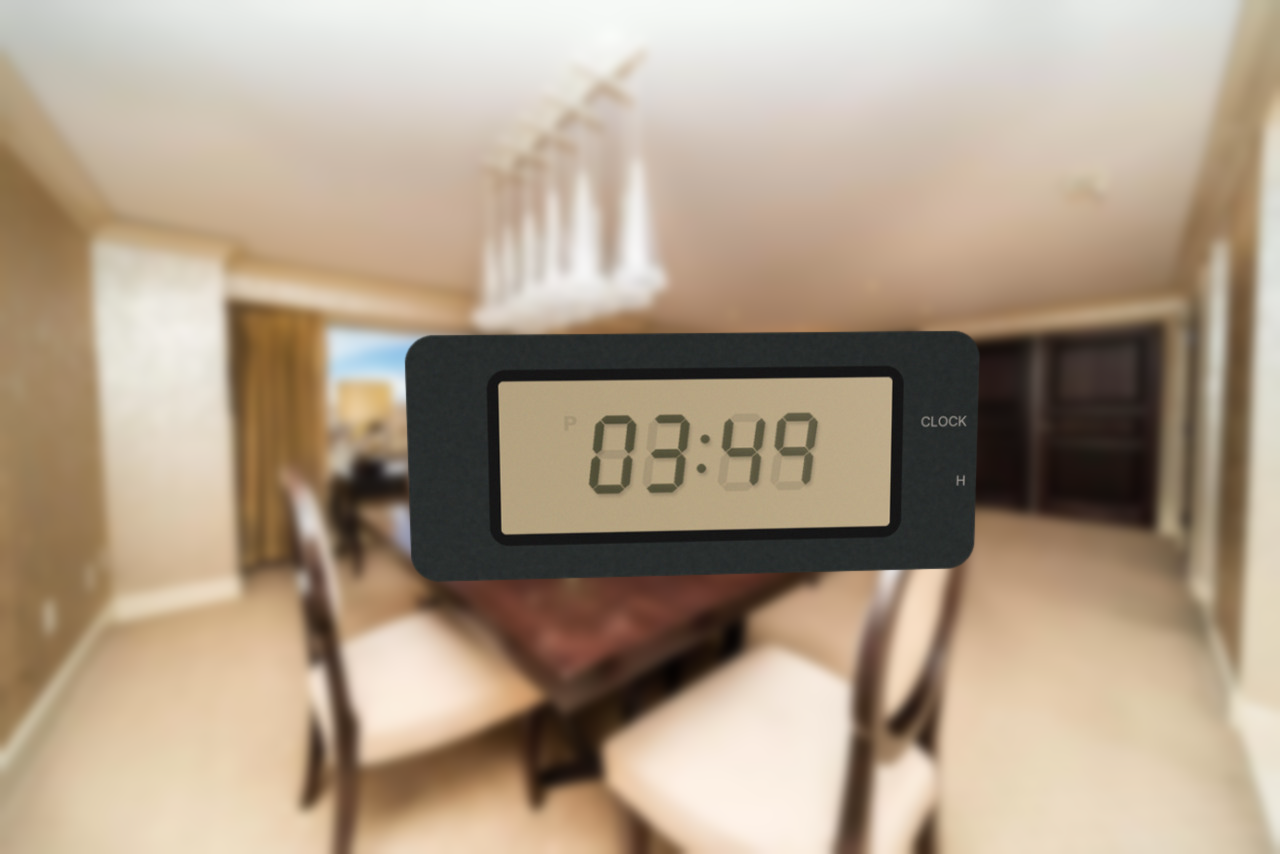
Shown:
3 h 49 min
